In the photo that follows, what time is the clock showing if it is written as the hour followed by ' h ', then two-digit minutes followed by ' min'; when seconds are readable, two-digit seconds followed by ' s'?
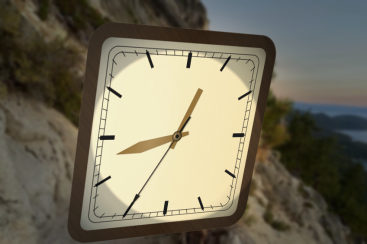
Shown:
12 h 42 min 35 s
